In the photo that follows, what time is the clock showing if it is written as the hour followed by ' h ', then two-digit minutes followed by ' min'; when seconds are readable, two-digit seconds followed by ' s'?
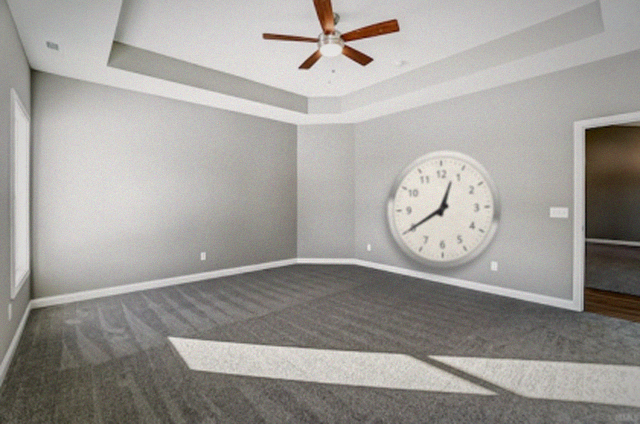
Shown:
12 h 40 min
